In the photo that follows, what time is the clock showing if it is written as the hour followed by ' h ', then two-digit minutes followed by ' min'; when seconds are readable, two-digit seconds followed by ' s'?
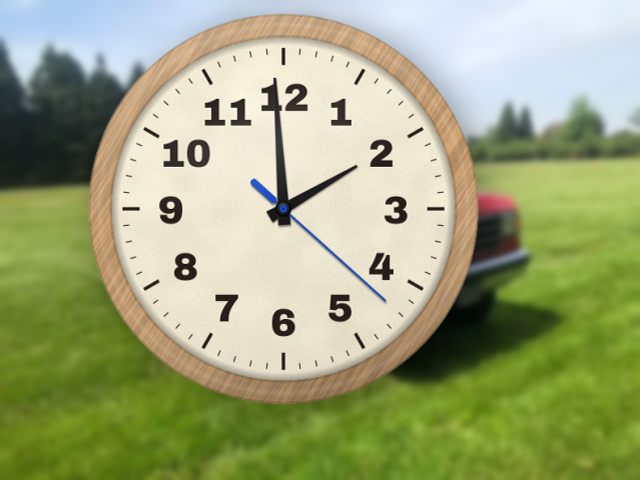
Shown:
1 h 59 min 22 s
